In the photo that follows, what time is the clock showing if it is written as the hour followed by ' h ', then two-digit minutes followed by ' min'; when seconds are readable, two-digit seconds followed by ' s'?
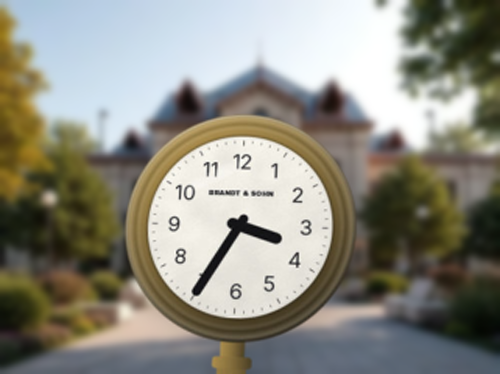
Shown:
3 h 35 min
